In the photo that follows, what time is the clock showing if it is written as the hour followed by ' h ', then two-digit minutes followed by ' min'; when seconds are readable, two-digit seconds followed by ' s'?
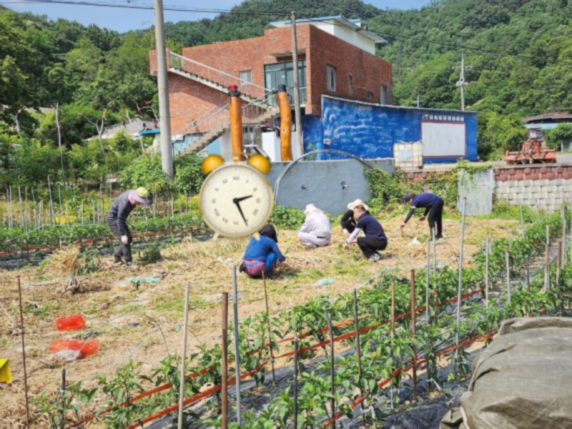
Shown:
2 h 26 min
